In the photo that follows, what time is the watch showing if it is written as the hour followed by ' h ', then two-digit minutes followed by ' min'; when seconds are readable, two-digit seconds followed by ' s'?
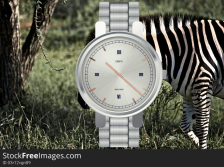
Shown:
10 h 22 min
